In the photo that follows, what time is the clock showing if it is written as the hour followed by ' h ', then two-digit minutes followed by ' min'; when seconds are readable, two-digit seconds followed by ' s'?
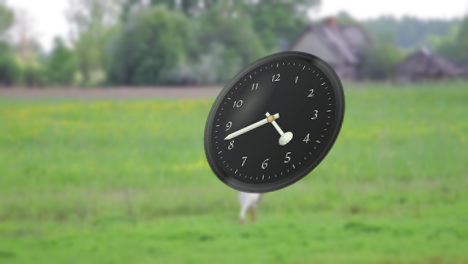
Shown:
4 h 42 min
